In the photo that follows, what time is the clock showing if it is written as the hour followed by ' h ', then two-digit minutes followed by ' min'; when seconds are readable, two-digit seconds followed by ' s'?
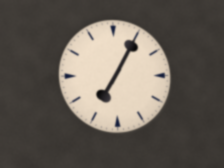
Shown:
7 h 05 min
